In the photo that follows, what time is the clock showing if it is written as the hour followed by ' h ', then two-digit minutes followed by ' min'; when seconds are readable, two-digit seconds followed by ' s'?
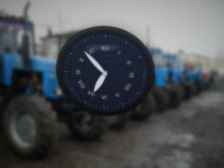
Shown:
6 h 53 min
